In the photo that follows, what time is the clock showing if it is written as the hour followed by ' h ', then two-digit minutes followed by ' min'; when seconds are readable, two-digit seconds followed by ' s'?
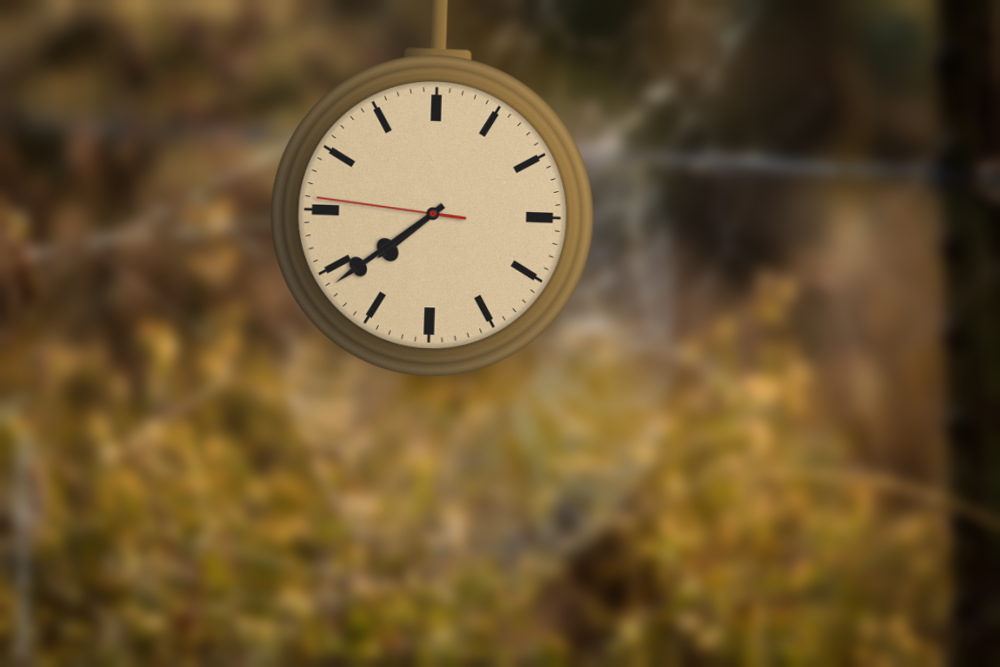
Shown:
7 h 38 min 46 s
